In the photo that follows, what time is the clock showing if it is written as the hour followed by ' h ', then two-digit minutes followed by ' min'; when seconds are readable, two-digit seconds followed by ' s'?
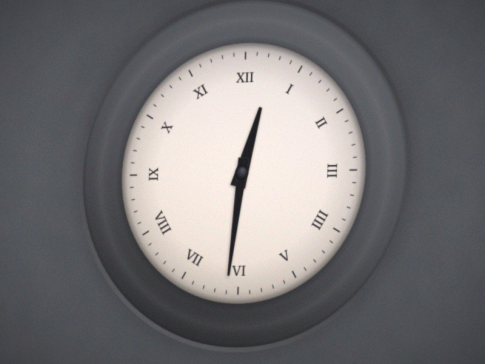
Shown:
12 h 31 min
